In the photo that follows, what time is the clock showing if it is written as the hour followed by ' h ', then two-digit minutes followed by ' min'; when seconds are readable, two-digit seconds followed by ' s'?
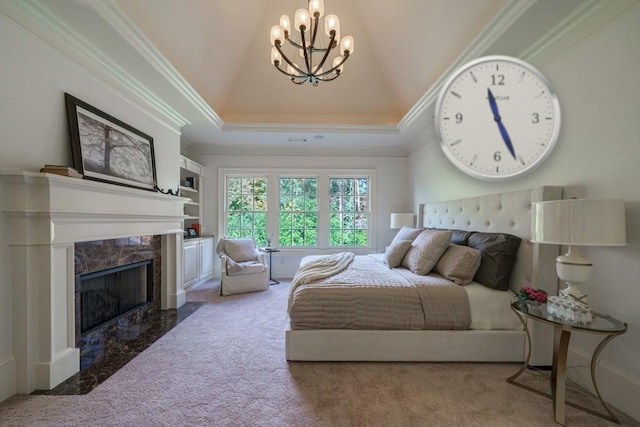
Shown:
11 h 26 min
